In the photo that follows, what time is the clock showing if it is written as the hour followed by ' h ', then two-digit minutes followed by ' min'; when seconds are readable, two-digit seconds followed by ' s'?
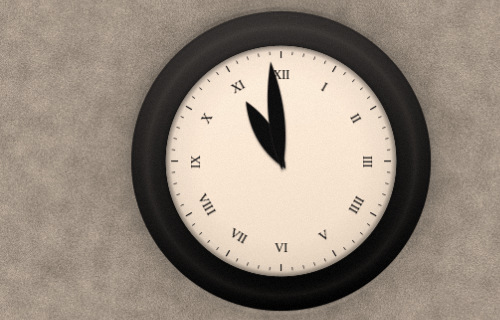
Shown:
10 h 59 min
